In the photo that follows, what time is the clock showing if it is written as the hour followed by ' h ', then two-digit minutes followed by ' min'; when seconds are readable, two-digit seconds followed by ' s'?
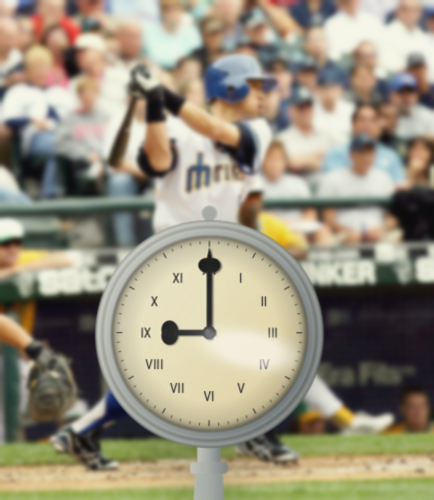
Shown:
9 h 00 min
